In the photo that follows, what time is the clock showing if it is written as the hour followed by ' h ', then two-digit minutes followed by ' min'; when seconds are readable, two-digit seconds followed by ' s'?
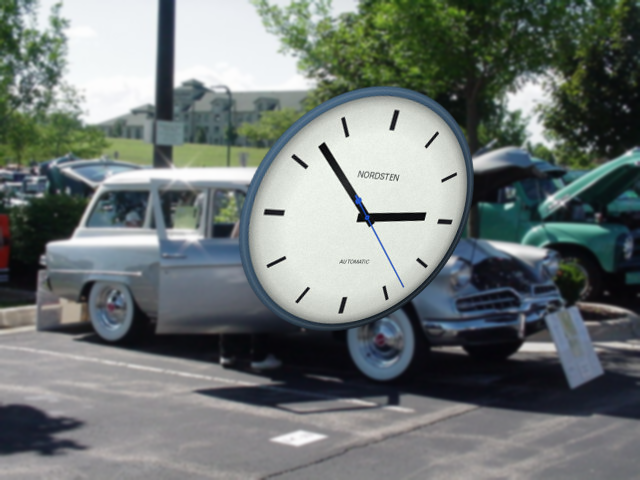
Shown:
2 h 52 min 23 s
